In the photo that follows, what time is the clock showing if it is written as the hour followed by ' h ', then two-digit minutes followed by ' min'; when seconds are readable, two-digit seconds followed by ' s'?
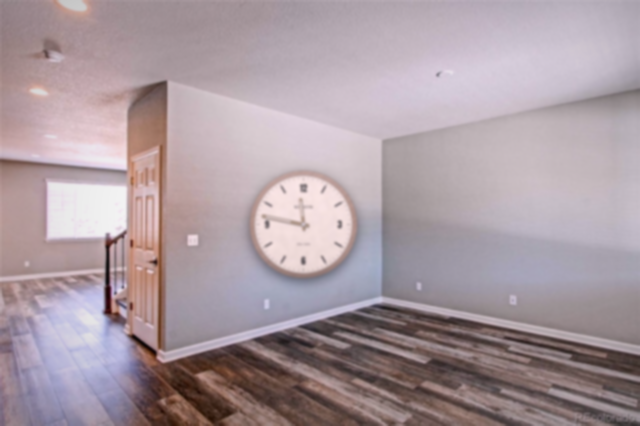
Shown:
11 h 47 min
